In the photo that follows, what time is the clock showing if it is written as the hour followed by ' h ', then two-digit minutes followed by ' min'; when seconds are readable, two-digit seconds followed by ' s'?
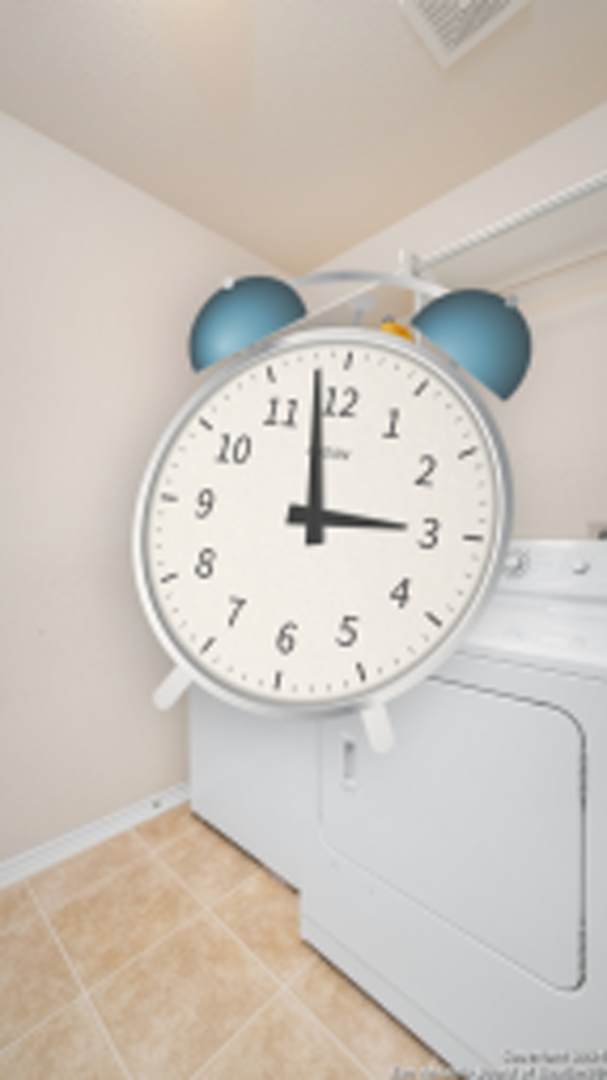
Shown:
2 h 58 min
